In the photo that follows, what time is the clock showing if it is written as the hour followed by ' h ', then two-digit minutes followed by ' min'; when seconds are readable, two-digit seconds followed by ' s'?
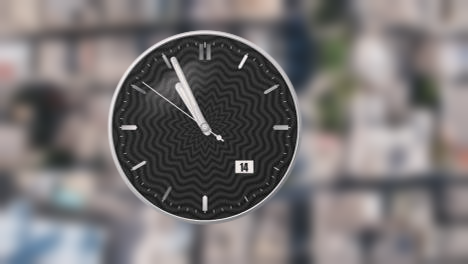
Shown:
10 h 55 min 51 s
